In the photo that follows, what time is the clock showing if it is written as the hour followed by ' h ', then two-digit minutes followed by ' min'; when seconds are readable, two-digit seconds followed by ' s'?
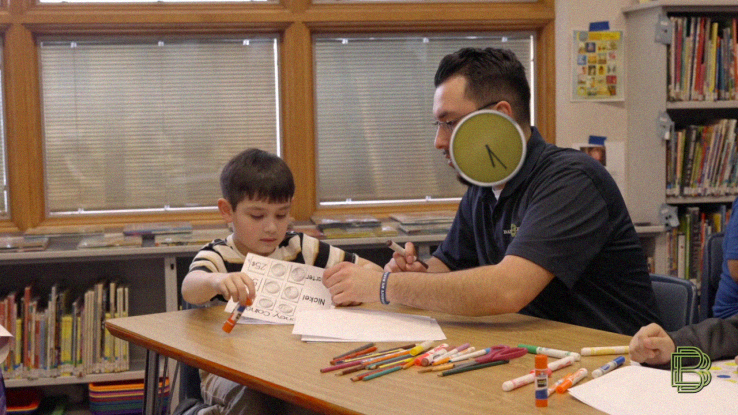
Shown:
5 h 23 min
